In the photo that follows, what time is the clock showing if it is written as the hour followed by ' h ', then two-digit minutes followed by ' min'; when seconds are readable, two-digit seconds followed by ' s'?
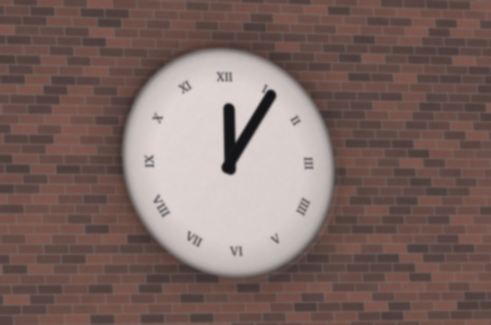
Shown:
12 h 06 min
